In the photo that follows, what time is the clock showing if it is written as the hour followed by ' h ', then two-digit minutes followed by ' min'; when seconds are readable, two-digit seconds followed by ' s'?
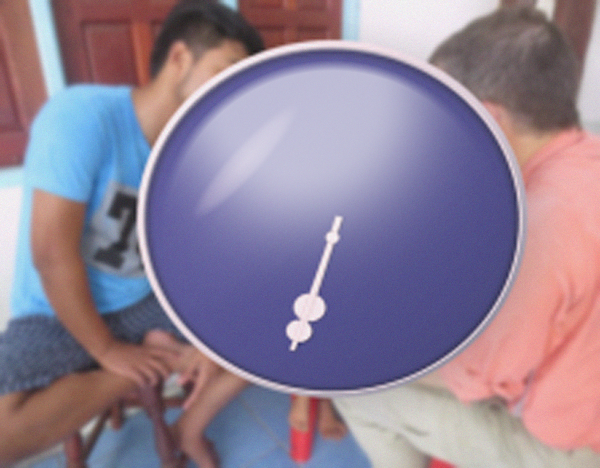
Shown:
6 h 33 min
